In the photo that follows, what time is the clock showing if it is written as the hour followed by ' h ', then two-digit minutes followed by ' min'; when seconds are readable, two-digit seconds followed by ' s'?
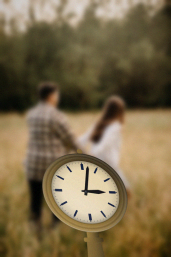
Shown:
3 h 02 min
